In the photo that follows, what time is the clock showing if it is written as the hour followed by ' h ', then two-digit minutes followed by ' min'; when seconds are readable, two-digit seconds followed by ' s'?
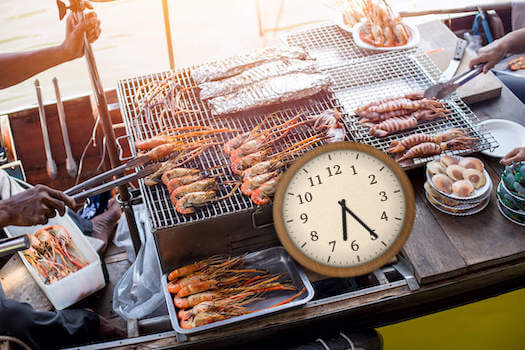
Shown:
6 h 25 min
